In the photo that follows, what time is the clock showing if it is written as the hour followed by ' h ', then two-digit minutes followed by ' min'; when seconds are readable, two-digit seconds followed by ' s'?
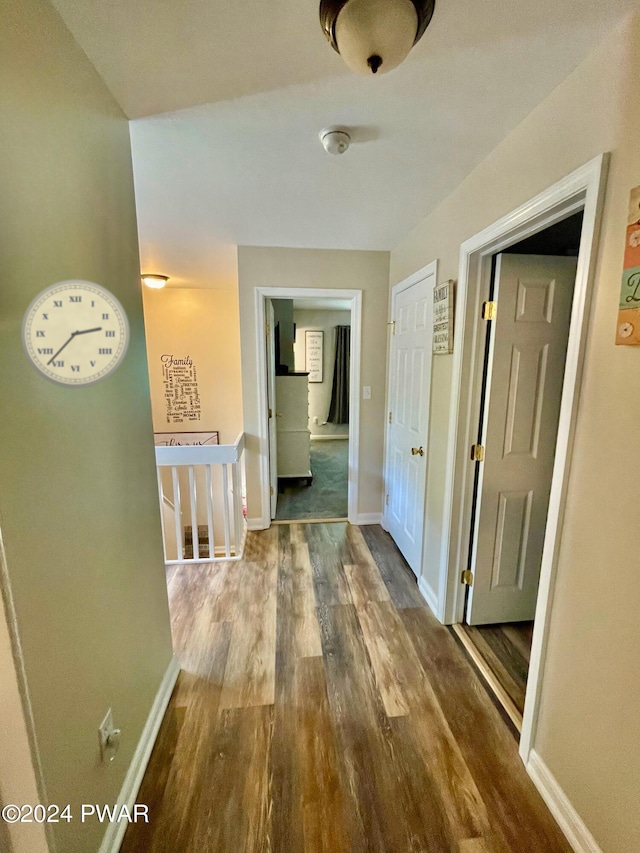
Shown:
2 h 37 min
